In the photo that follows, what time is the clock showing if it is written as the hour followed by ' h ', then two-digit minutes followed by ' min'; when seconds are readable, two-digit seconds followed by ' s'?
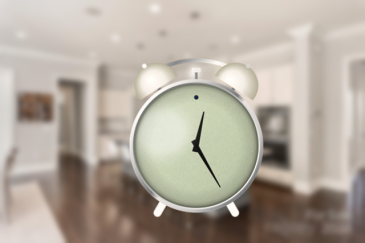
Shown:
12 h 25 min
